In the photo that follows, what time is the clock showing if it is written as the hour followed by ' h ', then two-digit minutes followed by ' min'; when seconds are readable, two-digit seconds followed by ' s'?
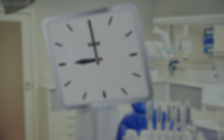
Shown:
9 h 00 min
